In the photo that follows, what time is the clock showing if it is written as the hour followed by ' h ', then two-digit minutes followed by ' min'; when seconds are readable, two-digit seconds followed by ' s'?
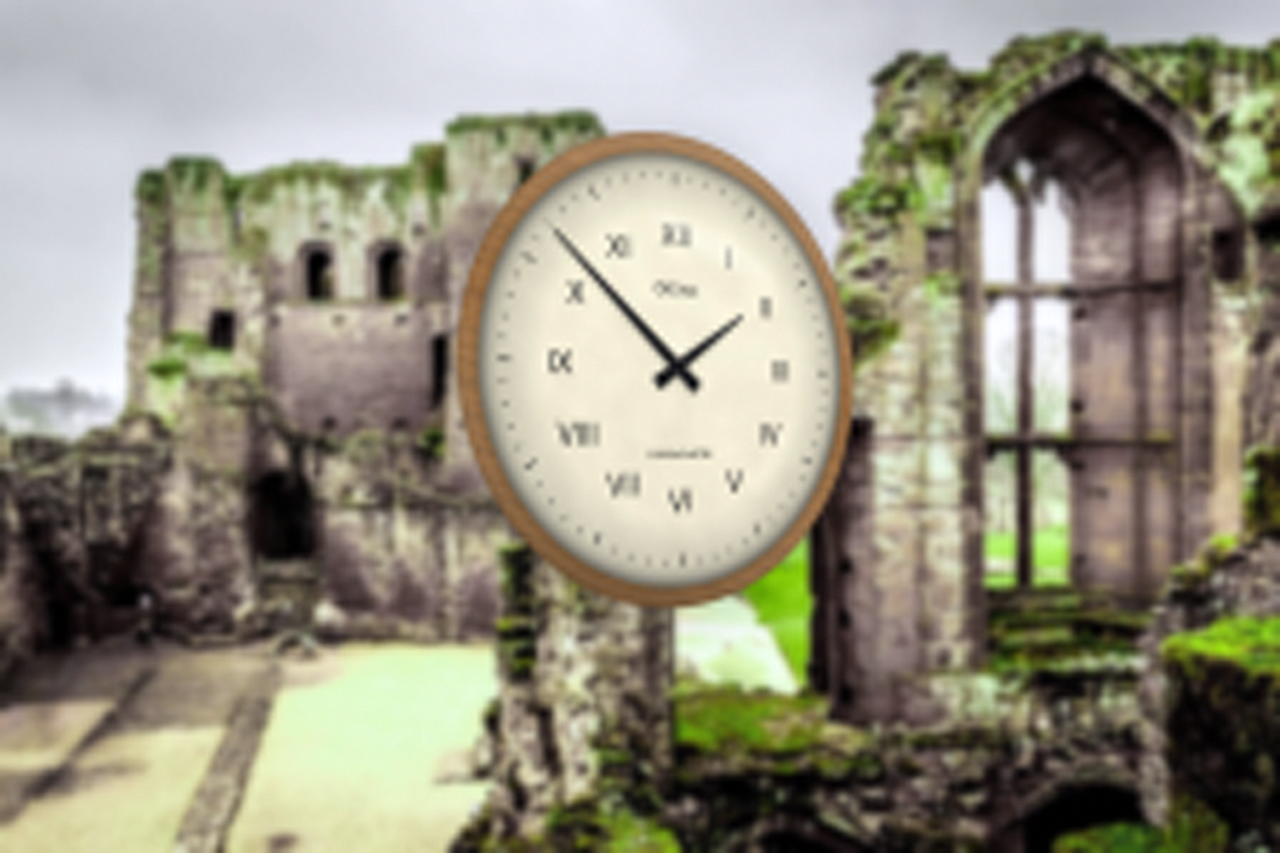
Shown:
1 h 52 min
